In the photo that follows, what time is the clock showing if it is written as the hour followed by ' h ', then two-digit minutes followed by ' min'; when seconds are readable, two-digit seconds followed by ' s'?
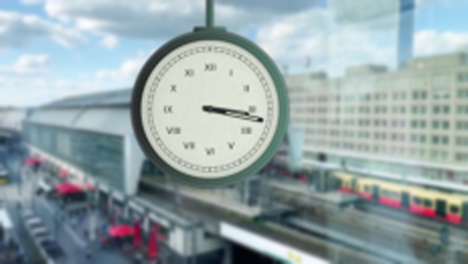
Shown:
3 h 17 min
